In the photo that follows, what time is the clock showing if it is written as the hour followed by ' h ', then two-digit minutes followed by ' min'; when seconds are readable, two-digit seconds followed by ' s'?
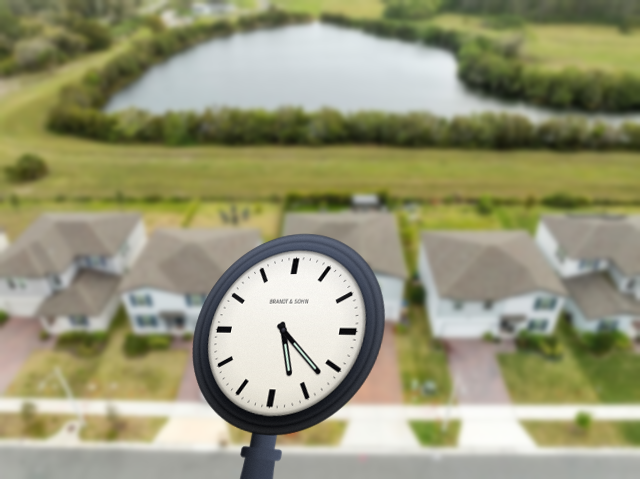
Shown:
5 h 22 min
